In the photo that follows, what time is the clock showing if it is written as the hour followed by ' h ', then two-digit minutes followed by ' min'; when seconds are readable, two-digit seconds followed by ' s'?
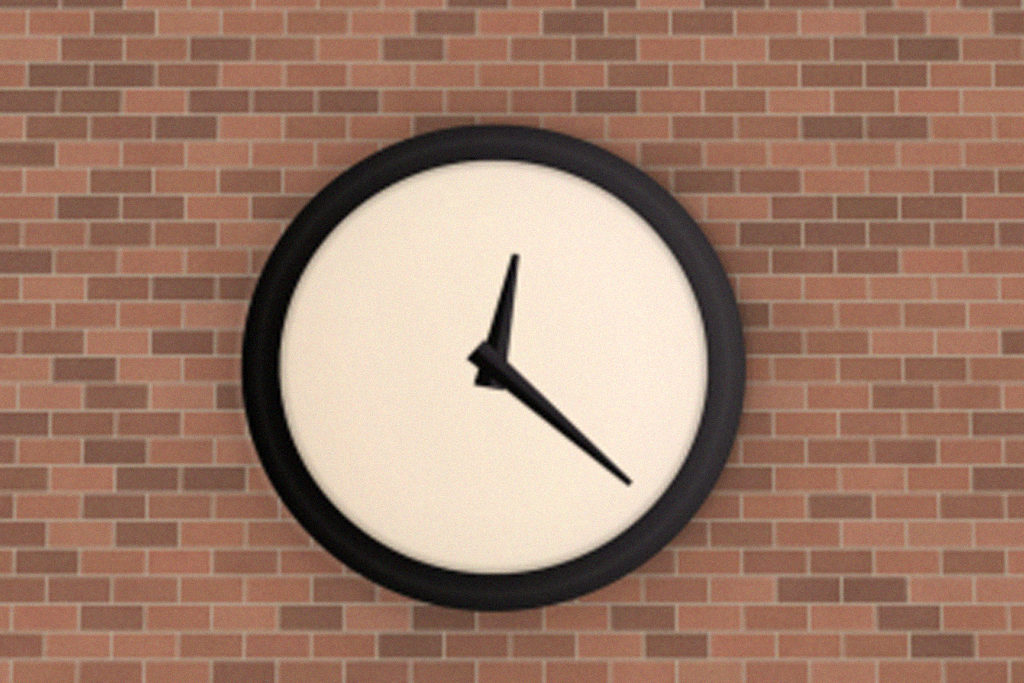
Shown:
12 h 22 min
